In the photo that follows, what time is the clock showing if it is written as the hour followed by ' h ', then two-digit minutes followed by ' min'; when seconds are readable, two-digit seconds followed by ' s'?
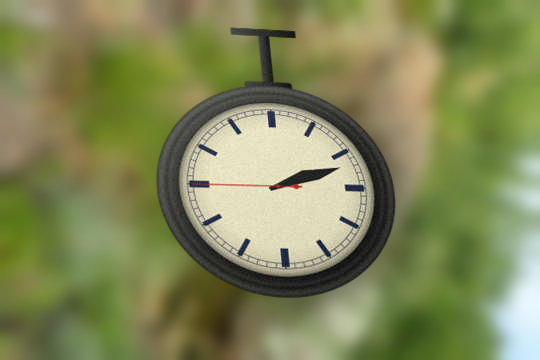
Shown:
2 h 11 min 45 s
